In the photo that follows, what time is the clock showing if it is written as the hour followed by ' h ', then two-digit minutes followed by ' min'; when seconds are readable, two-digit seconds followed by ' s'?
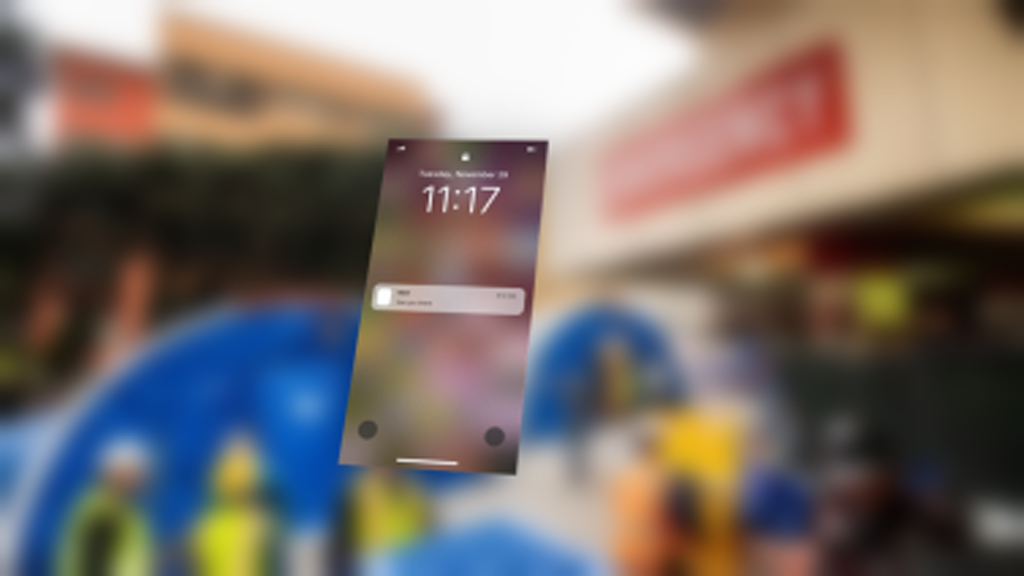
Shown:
11 h 17 min
